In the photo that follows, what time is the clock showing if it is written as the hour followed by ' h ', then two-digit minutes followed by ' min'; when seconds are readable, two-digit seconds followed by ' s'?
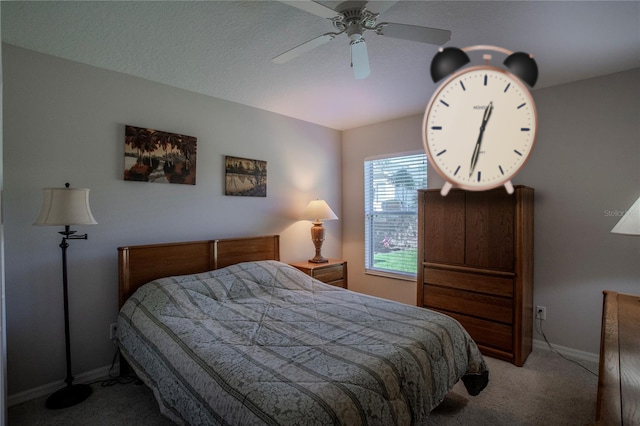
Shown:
12 h 32 min
